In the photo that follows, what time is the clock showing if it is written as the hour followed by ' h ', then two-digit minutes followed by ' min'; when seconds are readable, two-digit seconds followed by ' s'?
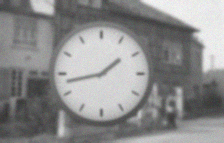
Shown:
1 h 43 min
